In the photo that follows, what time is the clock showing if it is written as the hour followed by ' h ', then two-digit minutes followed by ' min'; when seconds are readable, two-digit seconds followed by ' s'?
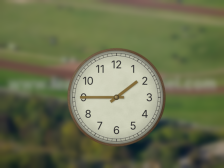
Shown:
1 h 45 min
